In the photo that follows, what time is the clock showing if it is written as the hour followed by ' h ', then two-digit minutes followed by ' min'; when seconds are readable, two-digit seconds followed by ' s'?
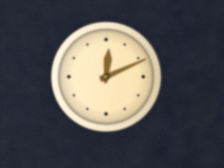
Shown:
12 h 11 min
